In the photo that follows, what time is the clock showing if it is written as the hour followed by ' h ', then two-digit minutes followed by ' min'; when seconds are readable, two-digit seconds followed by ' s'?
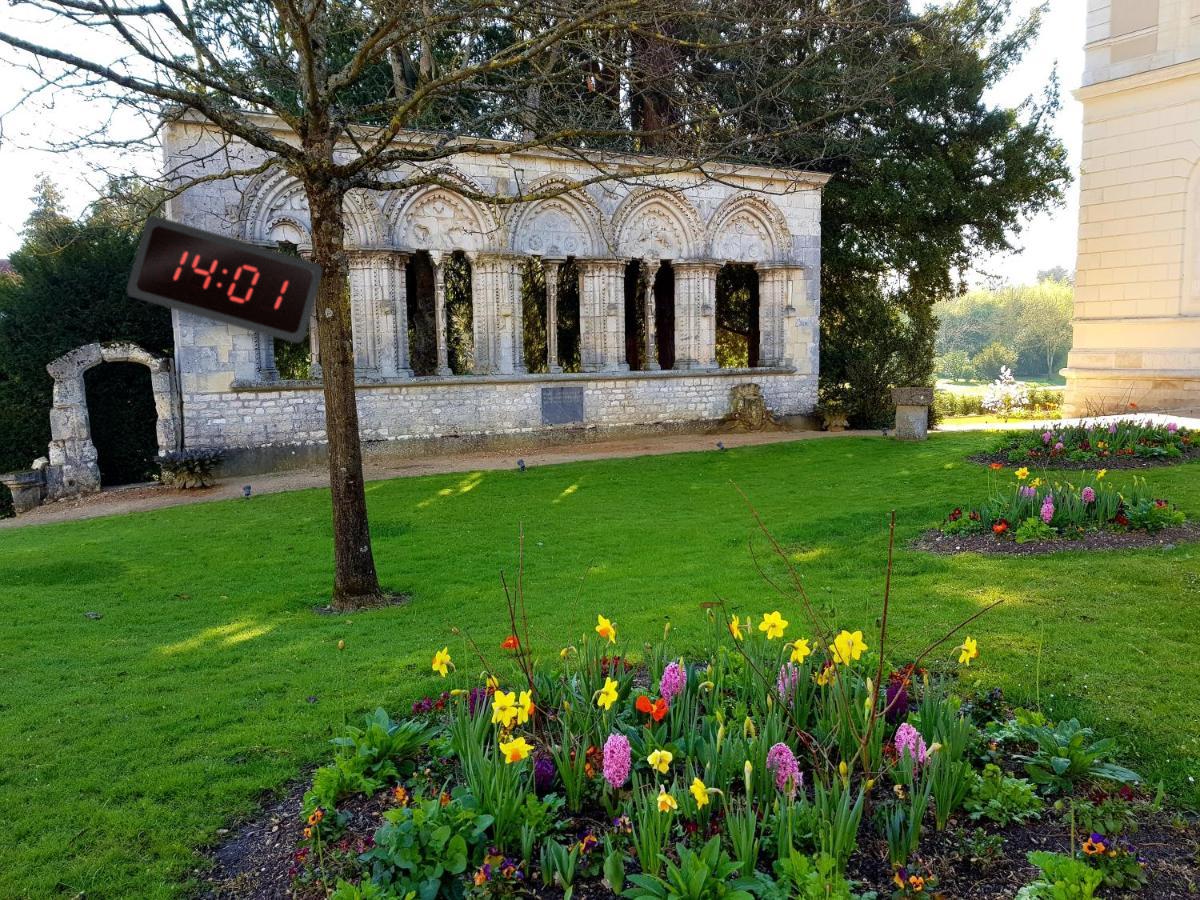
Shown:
14 h 01 min
